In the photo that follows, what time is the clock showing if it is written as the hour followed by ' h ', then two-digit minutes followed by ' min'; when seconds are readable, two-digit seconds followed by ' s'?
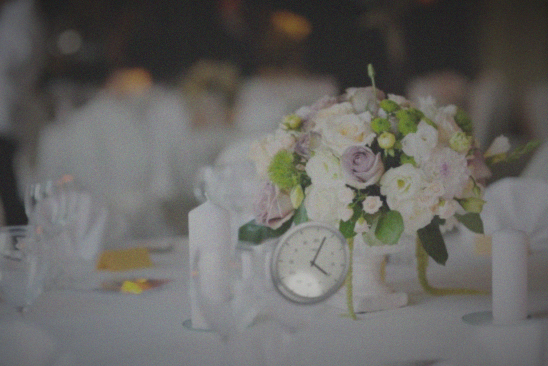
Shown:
4 h 03 min
